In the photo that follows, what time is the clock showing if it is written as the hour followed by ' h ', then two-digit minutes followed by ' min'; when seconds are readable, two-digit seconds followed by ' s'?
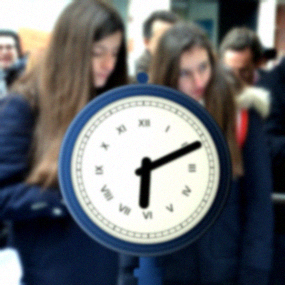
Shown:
6 h 11 min
